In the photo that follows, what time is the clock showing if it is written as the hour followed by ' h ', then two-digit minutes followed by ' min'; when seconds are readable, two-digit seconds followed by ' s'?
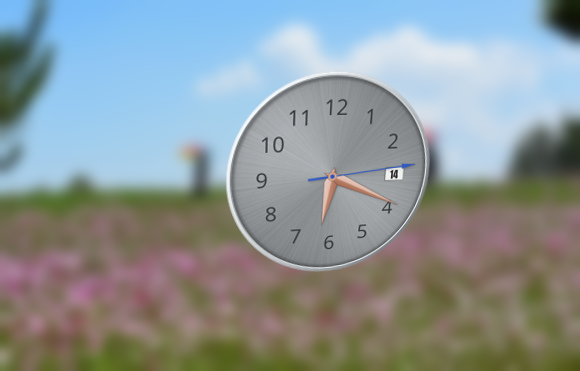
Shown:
6 h 19 min 14 s
